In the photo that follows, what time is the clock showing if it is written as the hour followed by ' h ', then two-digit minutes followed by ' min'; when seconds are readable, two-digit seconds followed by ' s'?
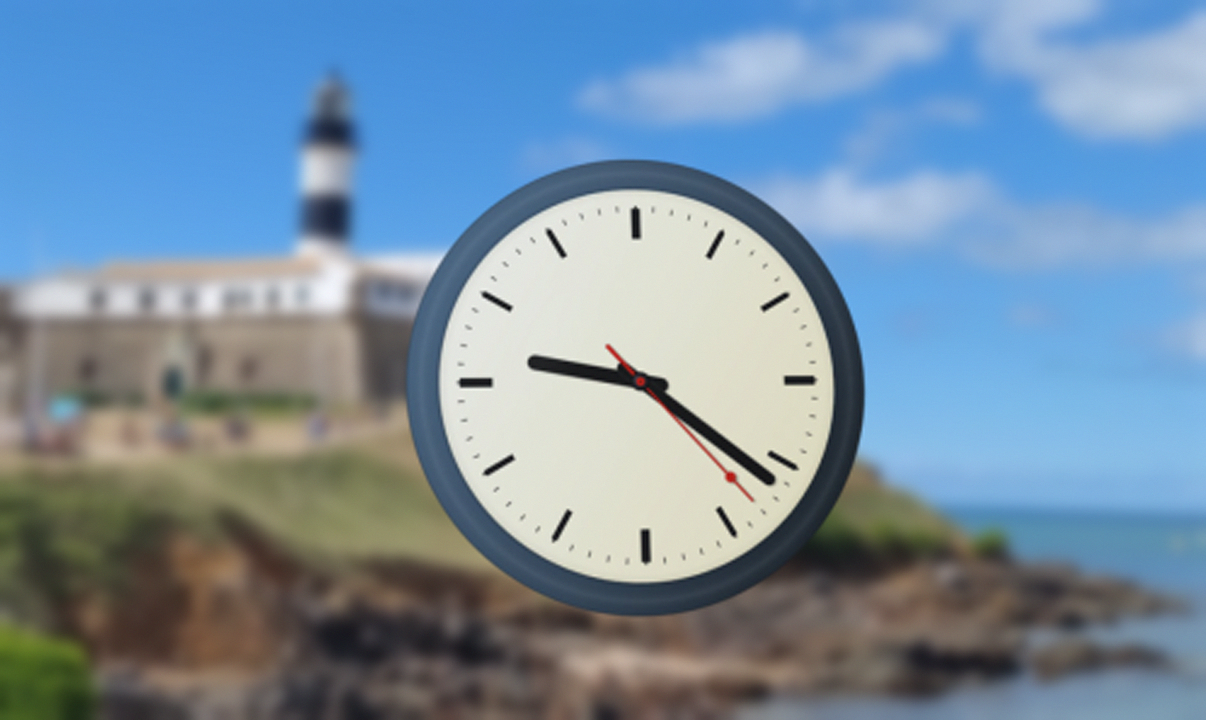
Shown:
9 h 21 min 23 s
